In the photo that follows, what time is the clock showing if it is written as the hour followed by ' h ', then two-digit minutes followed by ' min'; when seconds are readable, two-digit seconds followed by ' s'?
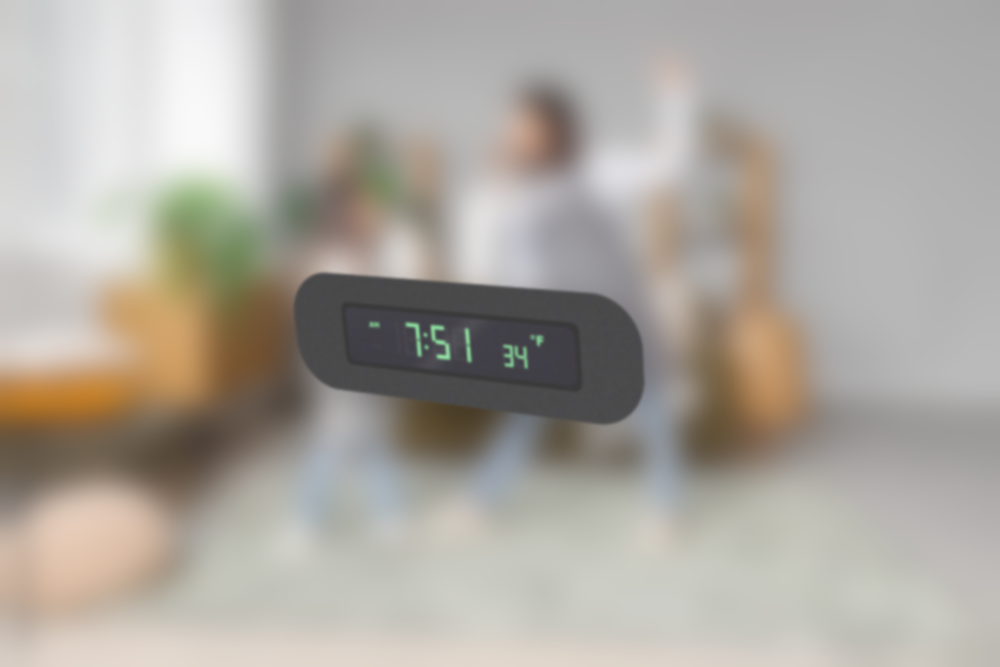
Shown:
7 h 51 min
